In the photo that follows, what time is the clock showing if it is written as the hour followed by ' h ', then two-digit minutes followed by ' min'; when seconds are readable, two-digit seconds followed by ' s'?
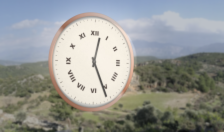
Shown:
12 h 26 min
